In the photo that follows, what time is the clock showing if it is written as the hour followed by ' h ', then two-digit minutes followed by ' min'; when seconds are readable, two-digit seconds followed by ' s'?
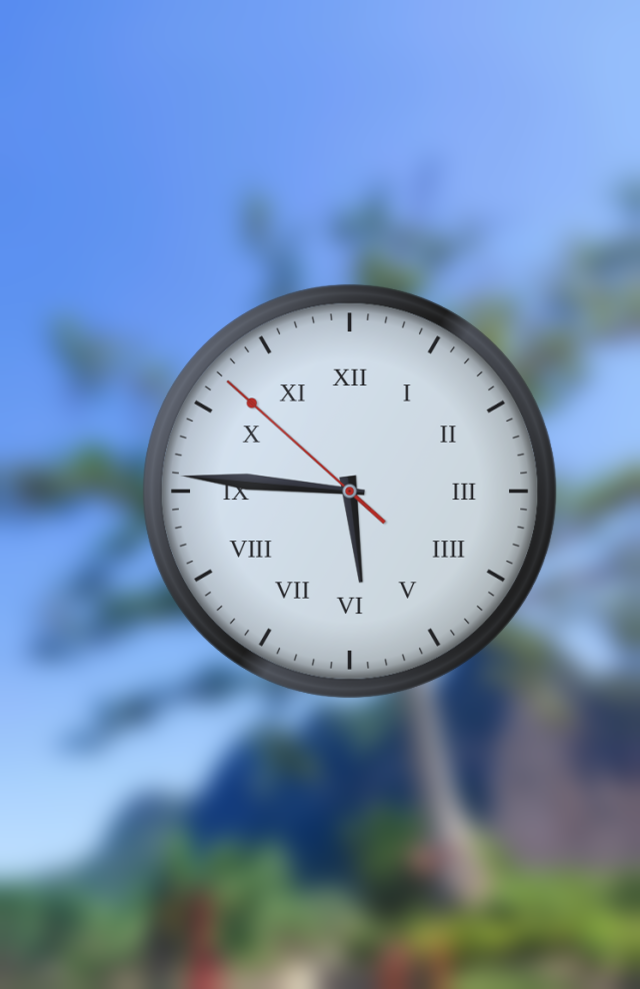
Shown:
5 h 45 min 52 s
